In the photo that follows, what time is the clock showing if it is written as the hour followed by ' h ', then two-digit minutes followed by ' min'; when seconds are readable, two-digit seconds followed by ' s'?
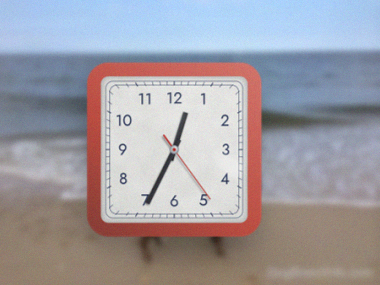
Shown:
12 h 34 min 24 s
